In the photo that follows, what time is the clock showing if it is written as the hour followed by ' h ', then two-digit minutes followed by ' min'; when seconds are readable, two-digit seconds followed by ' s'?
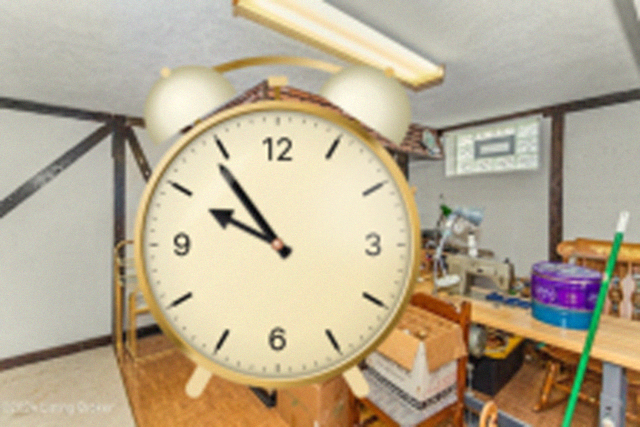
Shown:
9 h 54 min
